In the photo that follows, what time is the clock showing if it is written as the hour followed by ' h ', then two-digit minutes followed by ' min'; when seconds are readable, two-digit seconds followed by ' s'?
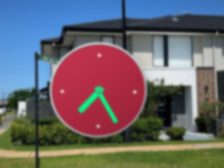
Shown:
7 h 25 min
